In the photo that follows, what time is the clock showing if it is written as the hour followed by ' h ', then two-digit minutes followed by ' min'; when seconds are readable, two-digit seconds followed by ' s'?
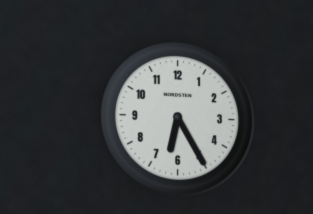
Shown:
6 h 25 min
